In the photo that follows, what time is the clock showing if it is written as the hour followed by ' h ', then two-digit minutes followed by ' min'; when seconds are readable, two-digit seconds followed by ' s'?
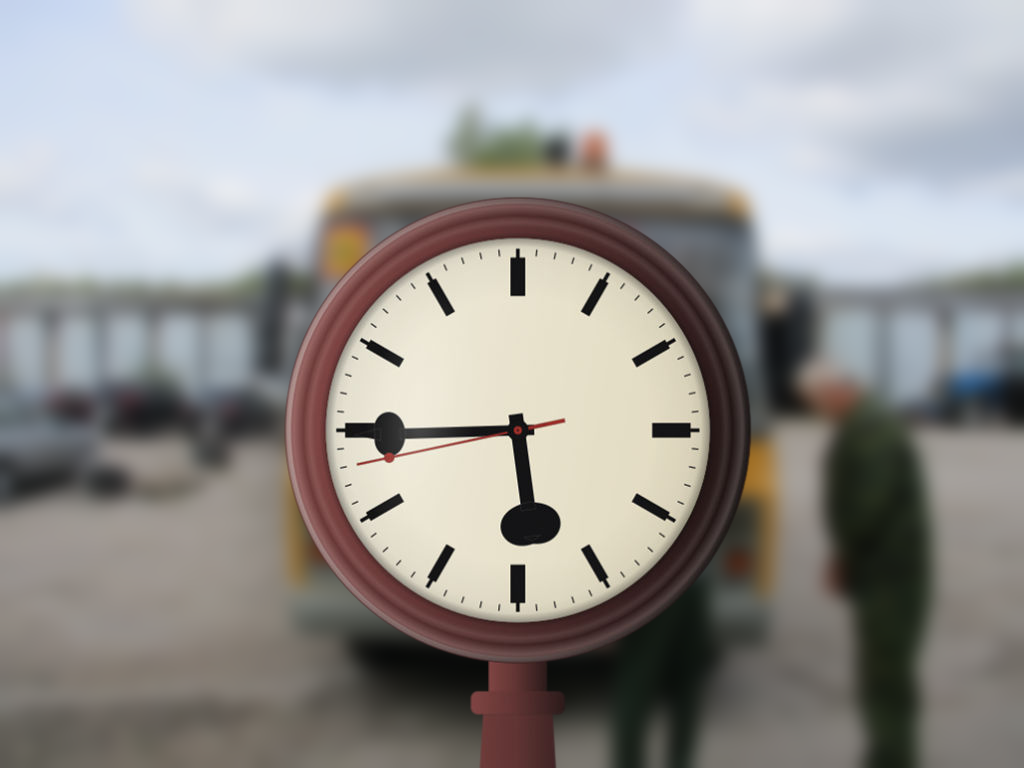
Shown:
5 h 44 min 43 s
